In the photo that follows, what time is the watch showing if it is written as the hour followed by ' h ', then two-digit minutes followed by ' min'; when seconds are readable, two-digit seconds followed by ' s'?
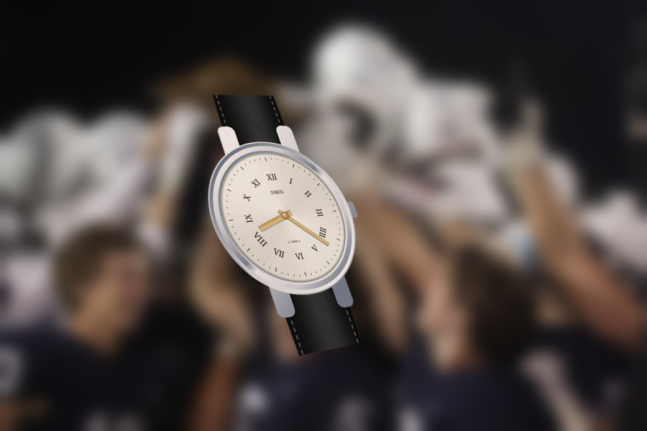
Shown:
8 h 22 min
